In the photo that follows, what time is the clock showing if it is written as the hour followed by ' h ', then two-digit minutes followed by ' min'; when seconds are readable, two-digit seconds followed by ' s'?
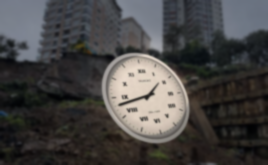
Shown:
1 h 43 min
